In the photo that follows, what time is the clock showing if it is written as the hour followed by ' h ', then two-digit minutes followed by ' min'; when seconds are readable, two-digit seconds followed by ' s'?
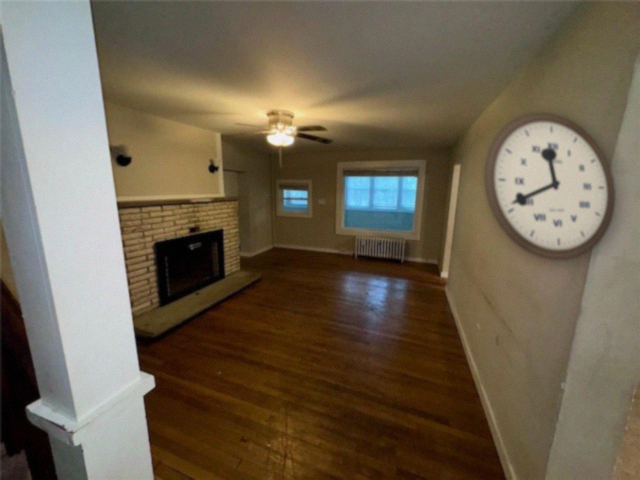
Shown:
11 h 41 min
